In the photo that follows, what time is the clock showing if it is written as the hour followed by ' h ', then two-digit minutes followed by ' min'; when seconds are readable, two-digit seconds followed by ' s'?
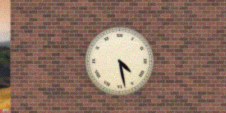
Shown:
4 h 28 min
